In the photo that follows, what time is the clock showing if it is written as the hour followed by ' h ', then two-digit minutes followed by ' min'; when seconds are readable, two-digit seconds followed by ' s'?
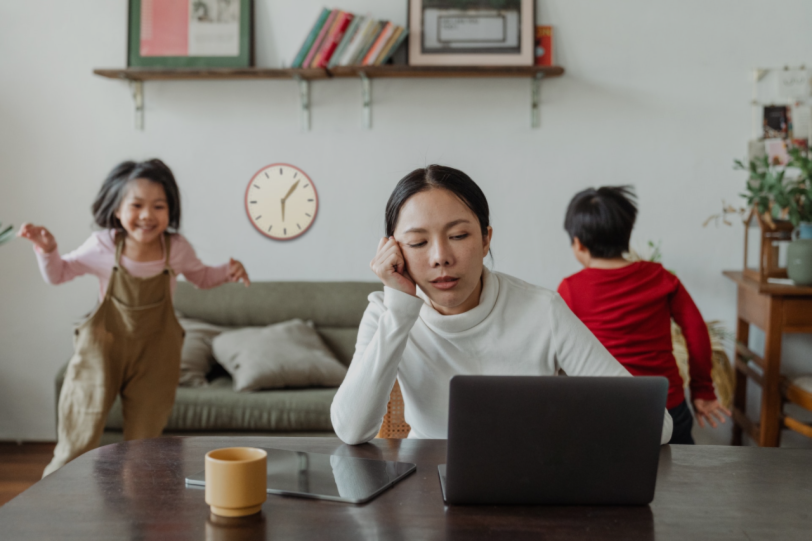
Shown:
6 h 07 min
